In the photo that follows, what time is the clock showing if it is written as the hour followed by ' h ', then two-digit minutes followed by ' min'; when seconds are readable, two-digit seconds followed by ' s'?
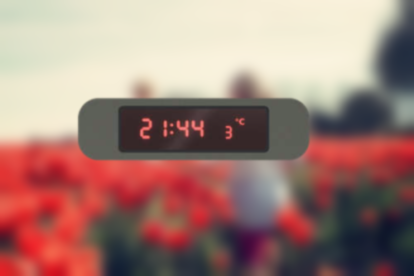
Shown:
21 h 44 min
